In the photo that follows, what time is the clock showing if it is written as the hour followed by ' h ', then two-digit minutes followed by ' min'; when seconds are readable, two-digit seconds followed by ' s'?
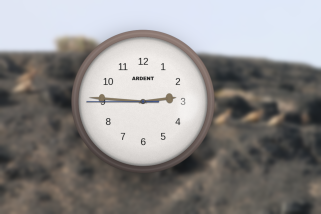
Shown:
2 h 45 min 45 s
